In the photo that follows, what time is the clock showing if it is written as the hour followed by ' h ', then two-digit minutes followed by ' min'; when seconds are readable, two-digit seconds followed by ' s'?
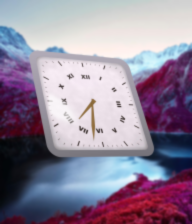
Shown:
7 h 32 min
